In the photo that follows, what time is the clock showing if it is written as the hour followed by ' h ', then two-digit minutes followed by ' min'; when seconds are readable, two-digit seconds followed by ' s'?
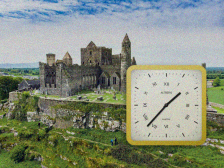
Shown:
1 h 37 min
